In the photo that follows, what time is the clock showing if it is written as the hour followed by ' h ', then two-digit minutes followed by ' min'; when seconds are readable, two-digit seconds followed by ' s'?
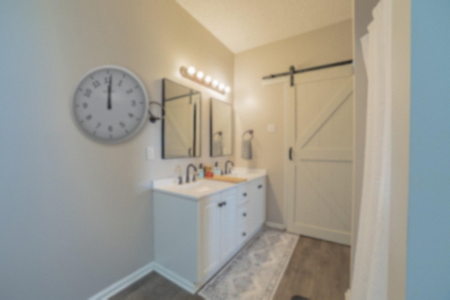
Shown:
12 h 01 min
